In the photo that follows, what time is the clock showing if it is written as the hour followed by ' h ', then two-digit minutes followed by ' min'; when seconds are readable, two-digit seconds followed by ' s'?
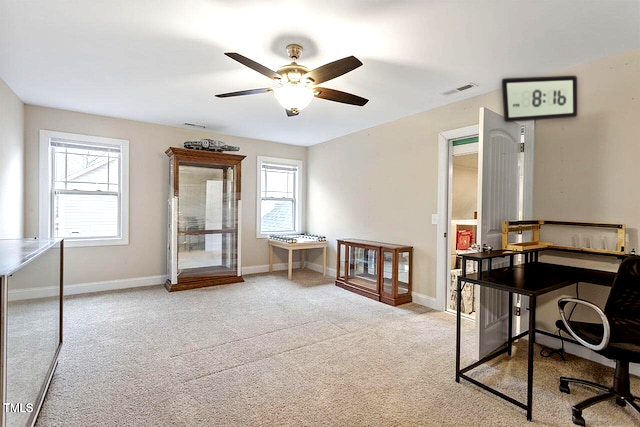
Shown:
8 h 16 min
